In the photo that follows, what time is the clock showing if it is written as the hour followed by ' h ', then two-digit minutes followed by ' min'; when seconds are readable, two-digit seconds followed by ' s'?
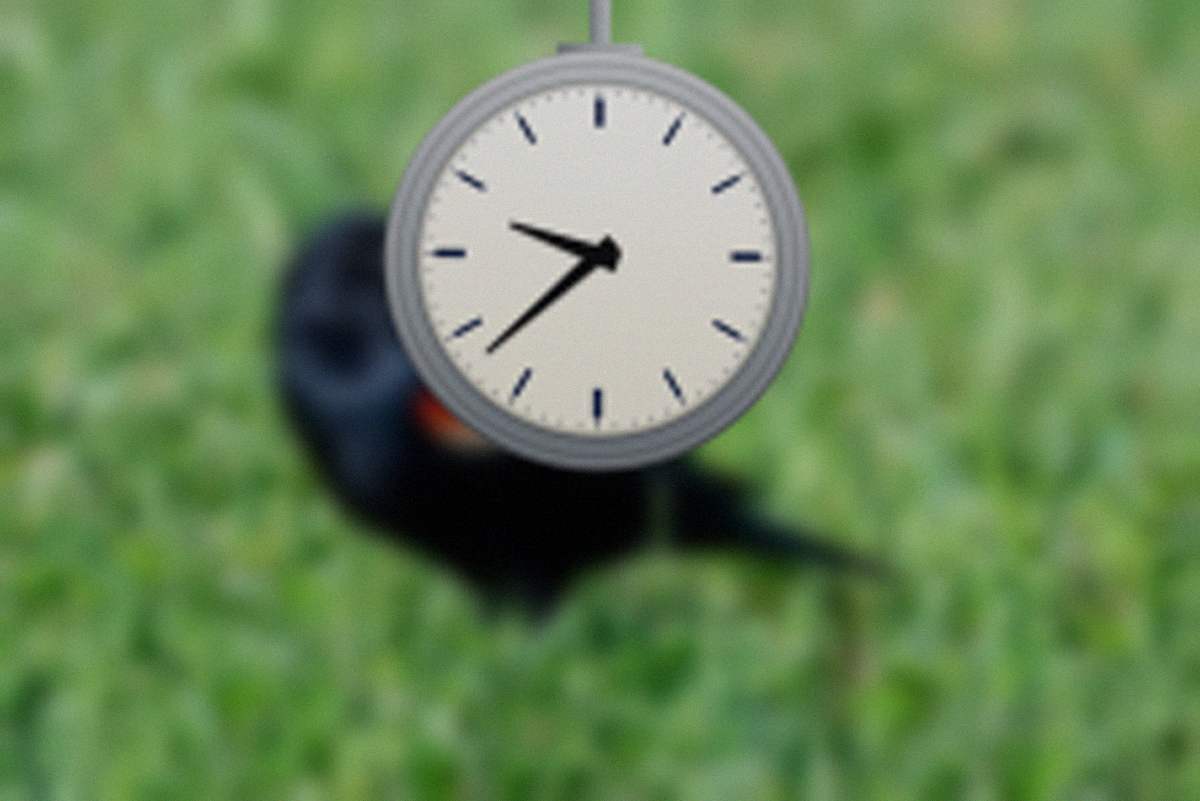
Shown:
9 h 38 min
